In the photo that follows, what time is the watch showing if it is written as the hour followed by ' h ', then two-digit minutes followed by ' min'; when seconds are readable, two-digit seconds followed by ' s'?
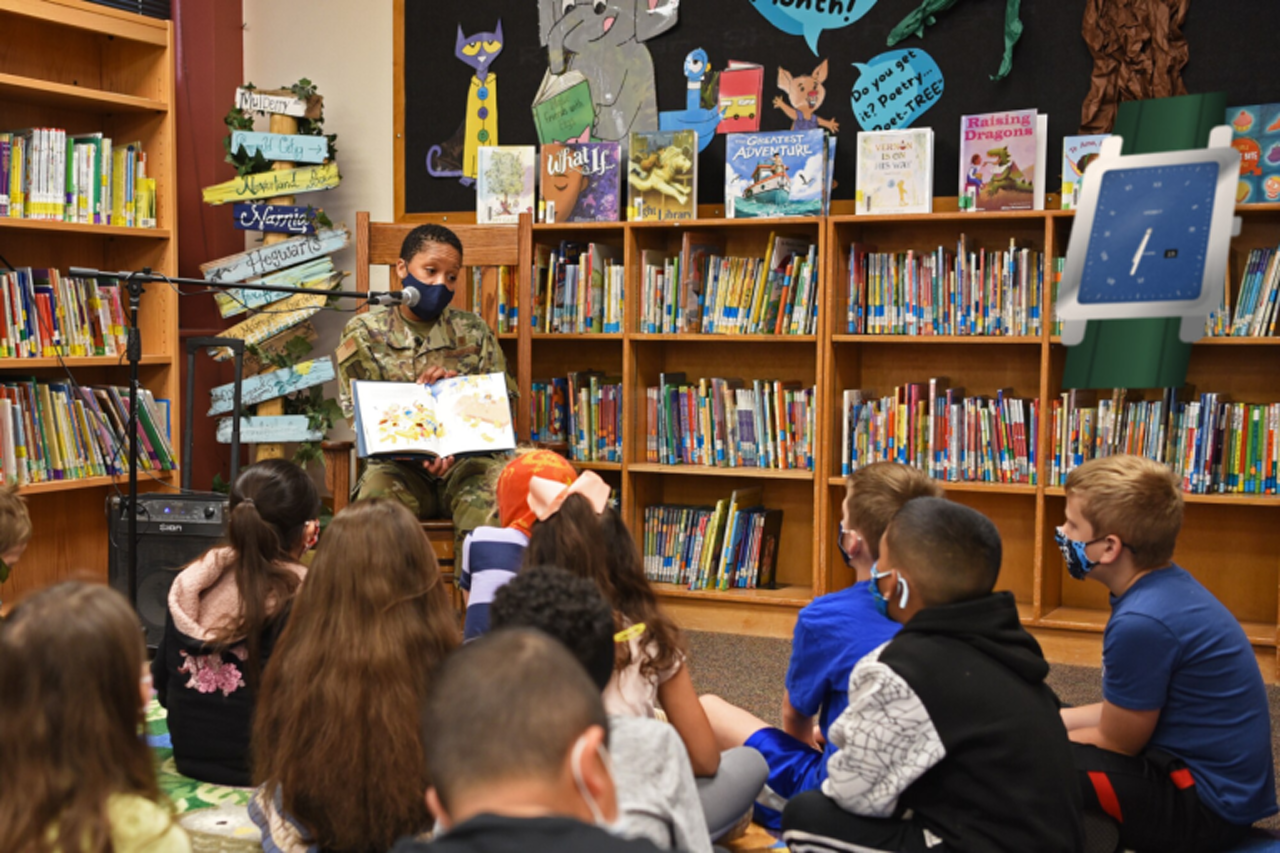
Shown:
6 h 32 min
